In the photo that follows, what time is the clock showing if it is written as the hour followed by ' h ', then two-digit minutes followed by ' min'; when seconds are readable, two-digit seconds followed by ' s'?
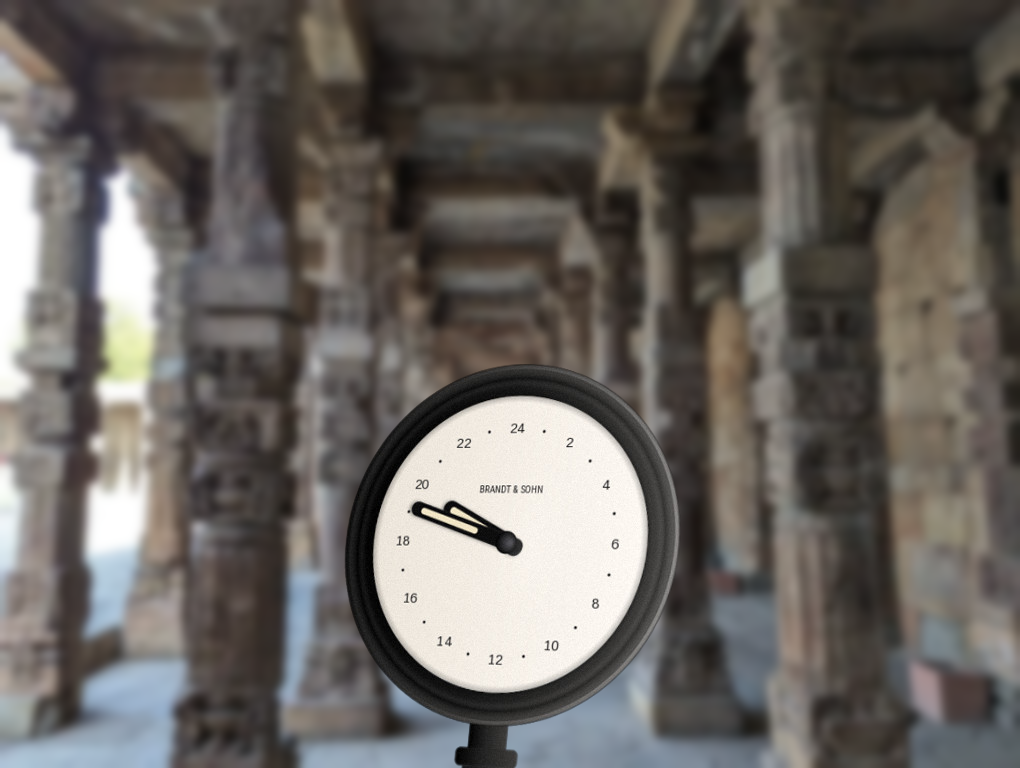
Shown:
19 h 48 min
